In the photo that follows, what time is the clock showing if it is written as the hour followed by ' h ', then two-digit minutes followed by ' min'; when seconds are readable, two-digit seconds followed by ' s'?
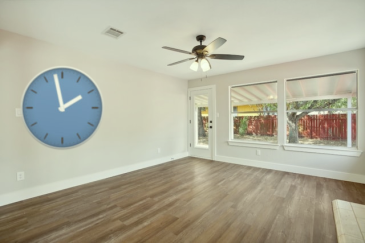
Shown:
1 h 58 min
